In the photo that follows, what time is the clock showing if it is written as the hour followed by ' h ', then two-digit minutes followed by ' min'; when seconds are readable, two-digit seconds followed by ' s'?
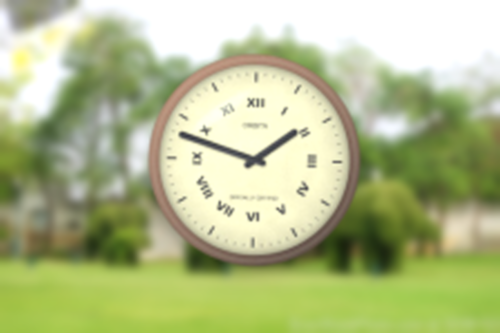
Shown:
1 h 48 min
